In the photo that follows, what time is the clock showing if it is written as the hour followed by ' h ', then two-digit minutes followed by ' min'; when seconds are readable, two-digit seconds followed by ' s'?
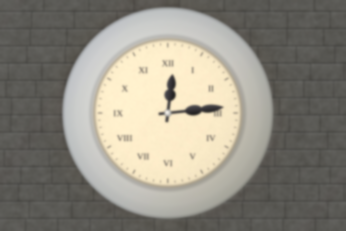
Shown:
12 h 14 min
